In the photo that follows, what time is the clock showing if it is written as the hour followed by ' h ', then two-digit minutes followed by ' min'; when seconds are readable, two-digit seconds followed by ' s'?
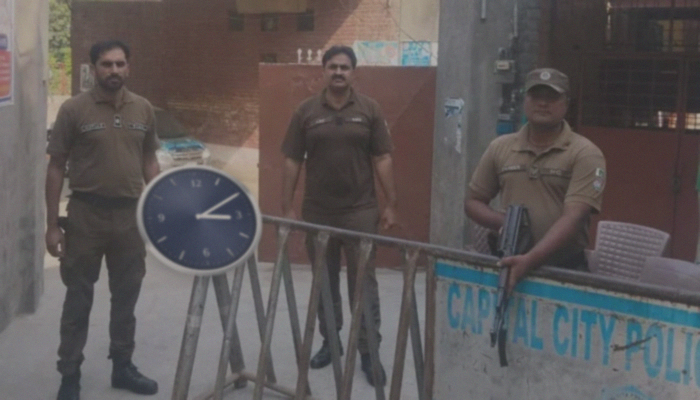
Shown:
3 h 10 min
